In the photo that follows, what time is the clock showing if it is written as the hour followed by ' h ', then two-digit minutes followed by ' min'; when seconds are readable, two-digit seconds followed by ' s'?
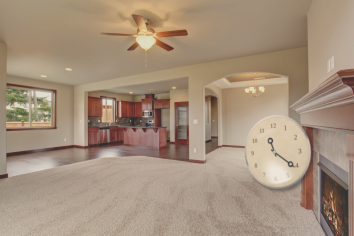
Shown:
11 h 21 min
